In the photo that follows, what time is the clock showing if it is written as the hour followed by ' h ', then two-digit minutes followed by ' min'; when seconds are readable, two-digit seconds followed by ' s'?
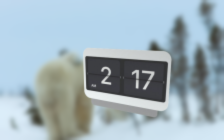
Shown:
2 h 17 min
